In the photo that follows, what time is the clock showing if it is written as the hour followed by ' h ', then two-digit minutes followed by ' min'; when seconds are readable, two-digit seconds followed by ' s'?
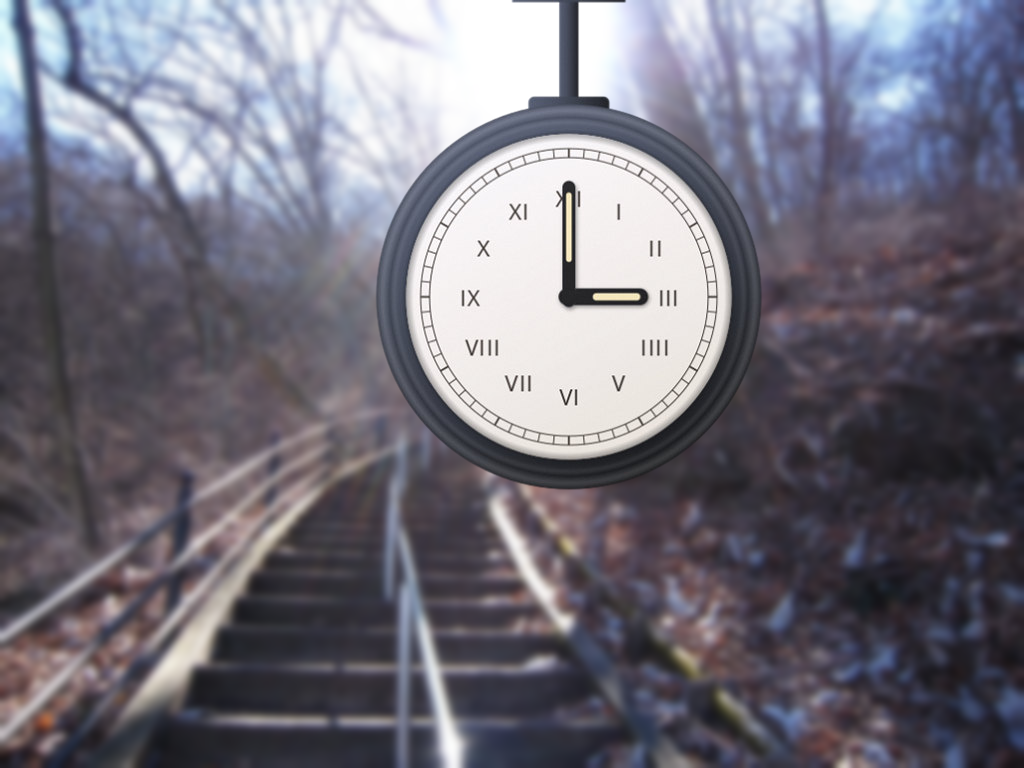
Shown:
3 h 00 min
